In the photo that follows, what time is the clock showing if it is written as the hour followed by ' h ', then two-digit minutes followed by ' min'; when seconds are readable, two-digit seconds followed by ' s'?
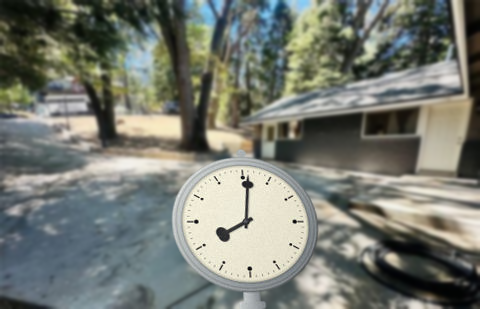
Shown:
8 h 01 min
